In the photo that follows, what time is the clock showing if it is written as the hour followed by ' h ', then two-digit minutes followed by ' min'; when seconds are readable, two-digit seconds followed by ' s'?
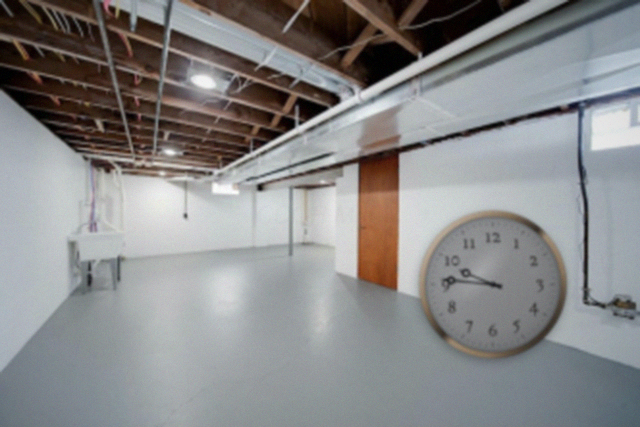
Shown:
9 h 46 min
